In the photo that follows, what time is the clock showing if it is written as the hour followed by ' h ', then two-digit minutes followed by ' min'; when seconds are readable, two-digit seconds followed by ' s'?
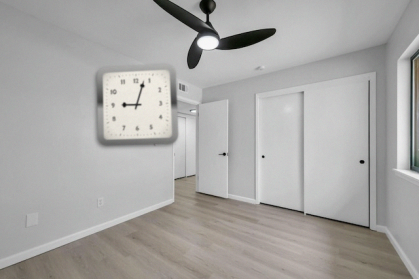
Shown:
9 h 03 min
